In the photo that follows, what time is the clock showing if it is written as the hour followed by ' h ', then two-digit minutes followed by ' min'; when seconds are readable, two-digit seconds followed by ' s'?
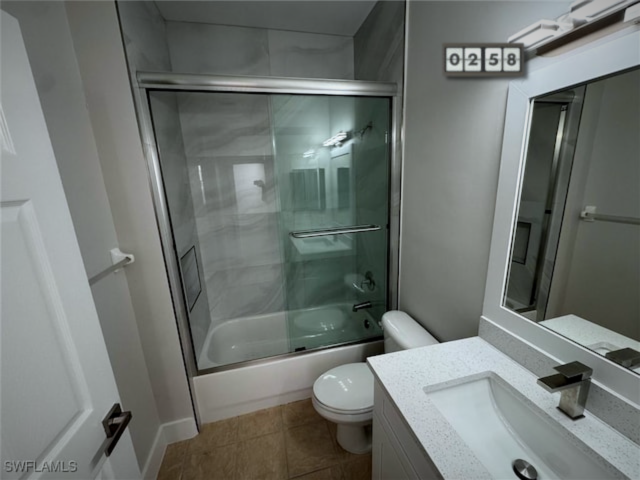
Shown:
2 h 58 min
